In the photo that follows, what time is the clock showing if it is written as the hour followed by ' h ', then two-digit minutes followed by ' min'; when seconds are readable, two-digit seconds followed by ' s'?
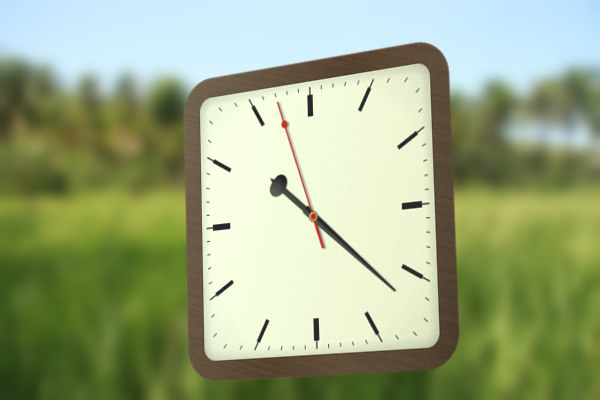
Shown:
10 h 21 min 57 s
